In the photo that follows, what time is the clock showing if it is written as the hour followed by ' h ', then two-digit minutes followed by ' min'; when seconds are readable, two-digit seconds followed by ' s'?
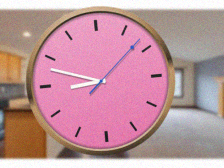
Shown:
8 h 48 min 08 s
